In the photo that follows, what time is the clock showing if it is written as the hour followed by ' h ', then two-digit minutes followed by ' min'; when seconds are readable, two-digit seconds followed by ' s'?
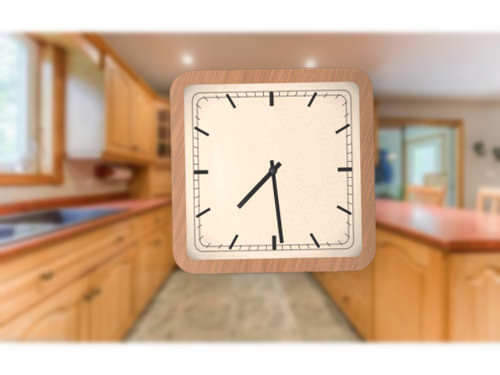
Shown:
7 h 29 min
